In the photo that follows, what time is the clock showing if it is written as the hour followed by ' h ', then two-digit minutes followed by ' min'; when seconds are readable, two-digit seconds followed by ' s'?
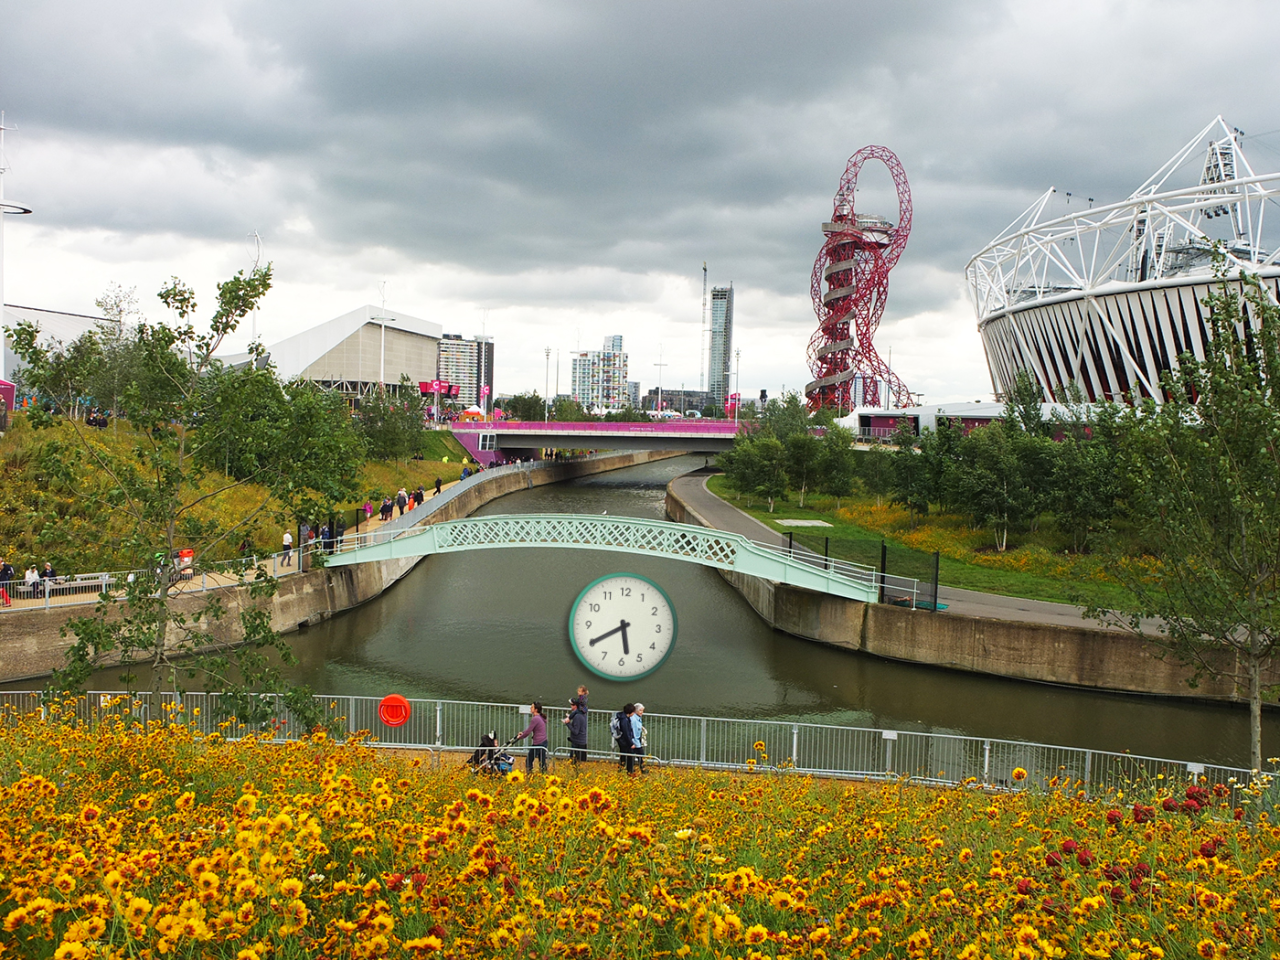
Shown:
5 h 40 min
